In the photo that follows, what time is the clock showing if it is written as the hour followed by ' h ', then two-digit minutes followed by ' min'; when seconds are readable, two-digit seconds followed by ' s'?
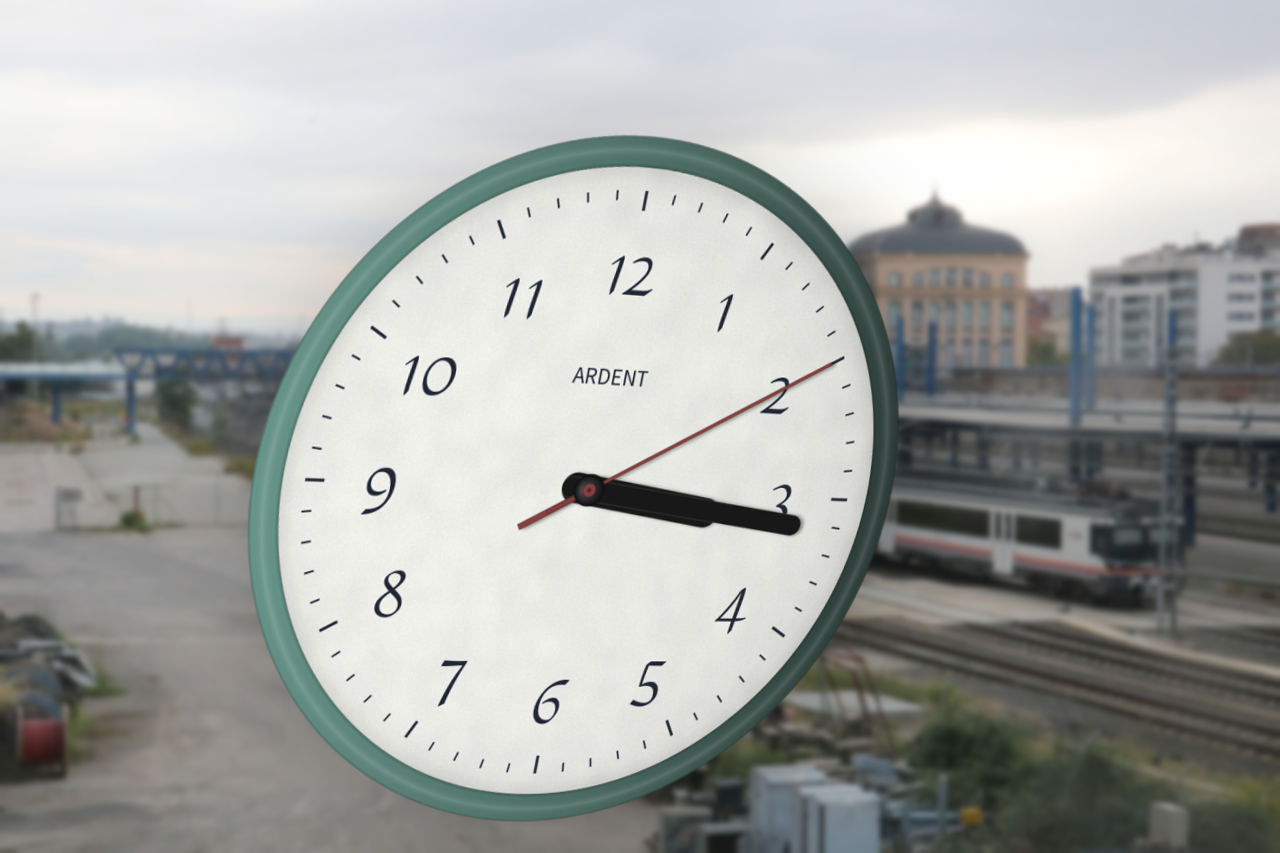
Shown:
3 h 16 min 10 s
